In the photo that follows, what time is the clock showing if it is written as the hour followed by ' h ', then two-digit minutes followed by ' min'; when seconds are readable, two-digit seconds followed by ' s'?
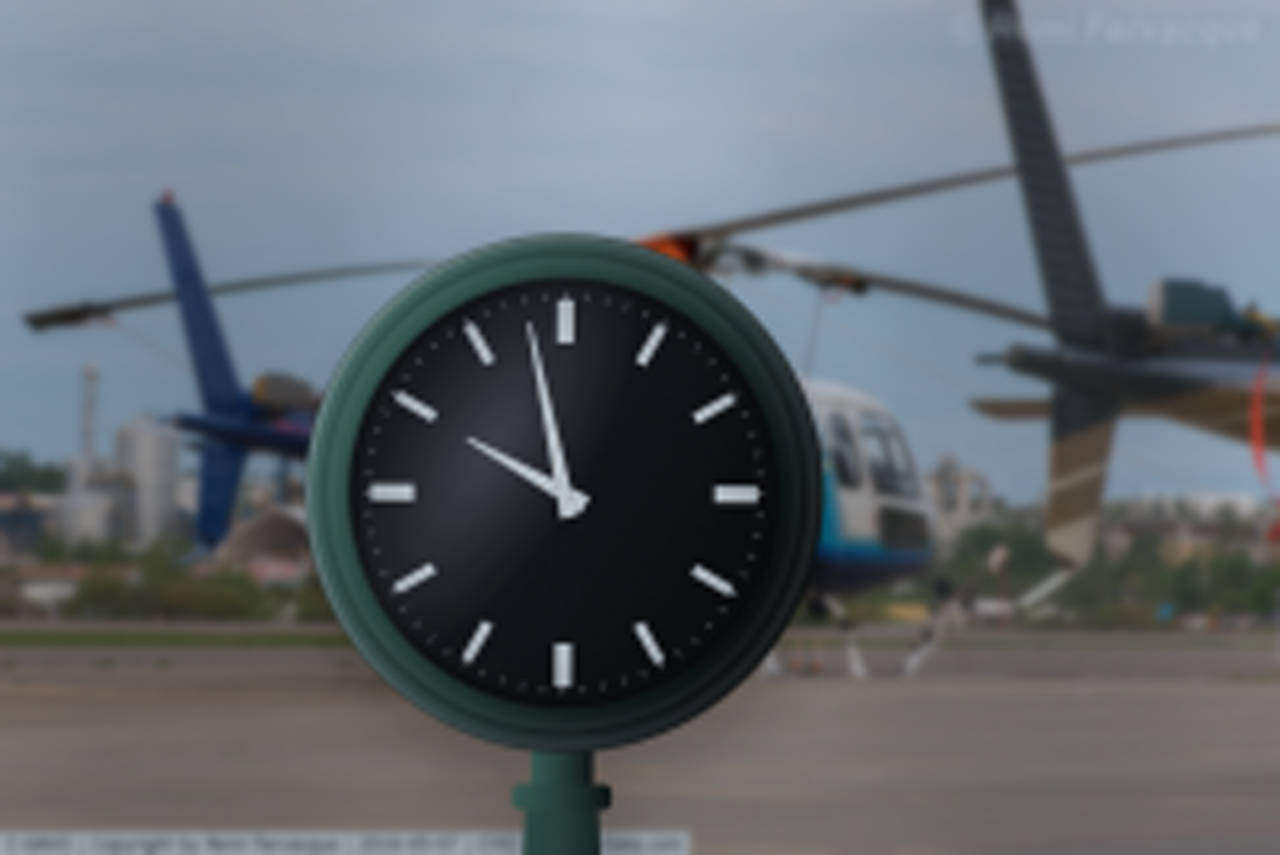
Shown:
9 h 58 min
